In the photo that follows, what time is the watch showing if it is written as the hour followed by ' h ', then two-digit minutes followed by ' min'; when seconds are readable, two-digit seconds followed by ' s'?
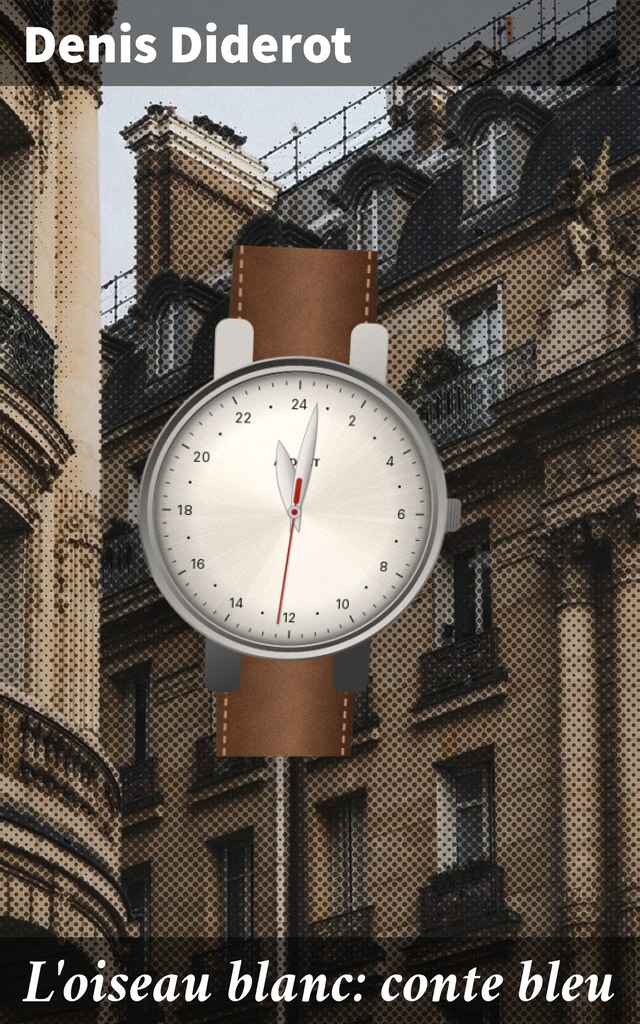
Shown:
23 h 01 min 31 s
